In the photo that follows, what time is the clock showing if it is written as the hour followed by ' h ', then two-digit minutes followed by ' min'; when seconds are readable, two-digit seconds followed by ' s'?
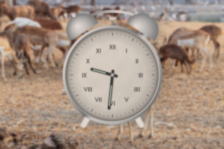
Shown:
9 h 31 min
